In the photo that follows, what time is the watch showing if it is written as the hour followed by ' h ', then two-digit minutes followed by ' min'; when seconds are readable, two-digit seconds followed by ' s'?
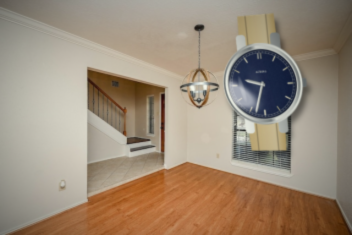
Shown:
9 h 33 min
